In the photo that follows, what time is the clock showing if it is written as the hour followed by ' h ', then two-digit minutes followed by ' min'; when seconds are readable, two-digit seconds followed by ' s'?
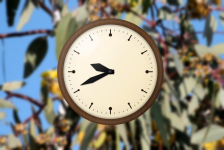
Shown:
9 h 41 min
